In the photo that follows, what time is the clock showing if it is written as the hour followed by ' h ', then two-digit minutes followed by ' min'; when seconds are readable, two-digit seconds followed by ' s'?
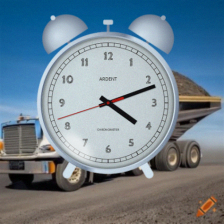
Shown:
4 h 11 min 42 s
